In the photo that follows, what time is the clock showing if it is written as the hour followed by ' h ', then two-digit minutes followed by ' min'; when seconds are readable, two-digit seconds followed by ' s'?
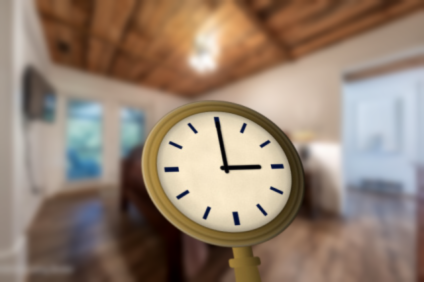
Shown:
3 h 00 min
